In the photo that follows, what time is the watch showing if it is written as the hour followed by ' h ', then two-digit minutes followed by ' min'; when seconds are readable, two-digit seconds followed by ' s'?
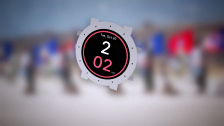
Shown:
2 h 02 min
